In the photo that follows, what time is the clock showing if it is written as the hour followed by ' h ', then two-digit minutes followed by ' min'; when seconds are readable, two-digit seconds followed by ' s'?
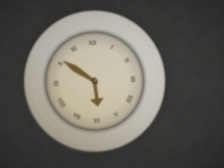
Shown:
5 h 51 min
